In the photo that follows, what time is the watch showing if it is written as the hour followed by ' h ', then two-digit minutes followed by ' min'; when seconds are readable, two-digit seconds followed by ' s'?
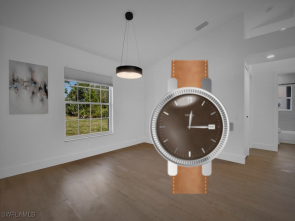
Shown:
12 h 15 min
